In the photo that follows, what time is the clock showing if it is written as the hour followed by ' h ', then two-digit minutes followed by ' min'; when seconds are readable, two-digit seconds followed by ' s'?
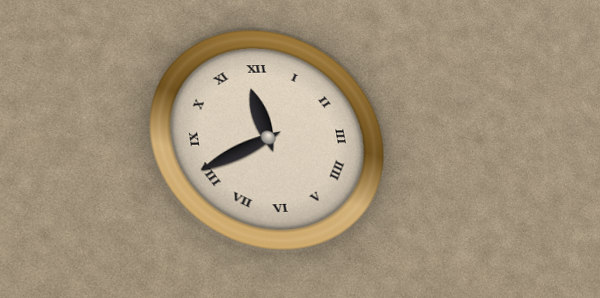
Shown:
11 h 41 min
